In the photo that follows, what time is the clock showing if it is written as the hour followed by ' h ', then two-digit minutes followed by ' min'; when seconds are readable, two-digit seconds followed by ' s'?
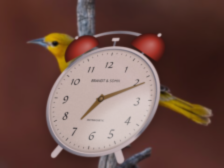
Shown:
7 h 11 min
